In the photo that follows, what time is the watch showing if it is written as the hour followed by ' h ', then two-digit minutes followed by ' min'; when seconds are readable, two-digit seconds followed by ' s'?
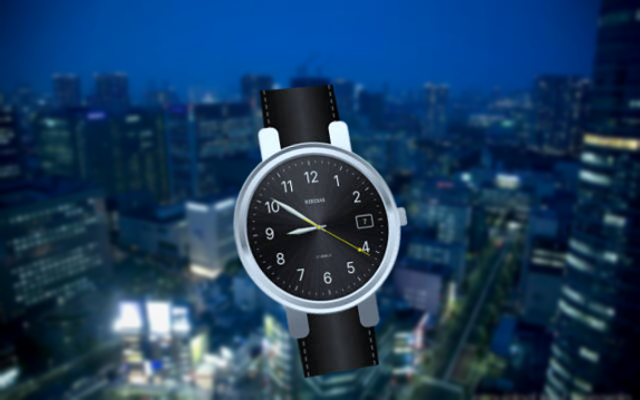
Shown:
8 h 51 min 21 s
